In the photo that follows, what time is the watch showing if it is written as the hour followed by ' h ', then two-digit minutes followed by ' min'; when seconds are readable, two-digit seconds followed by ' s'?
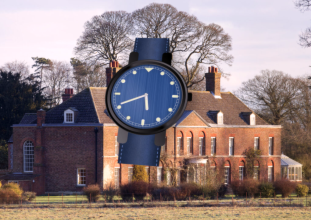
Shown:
5 h 41 min
